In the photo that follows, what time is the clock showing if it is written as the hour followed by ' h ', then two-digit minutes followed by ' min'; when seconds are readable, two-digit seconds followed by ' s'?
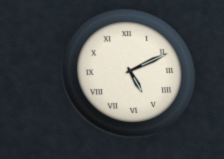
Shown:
5 h 11 min
